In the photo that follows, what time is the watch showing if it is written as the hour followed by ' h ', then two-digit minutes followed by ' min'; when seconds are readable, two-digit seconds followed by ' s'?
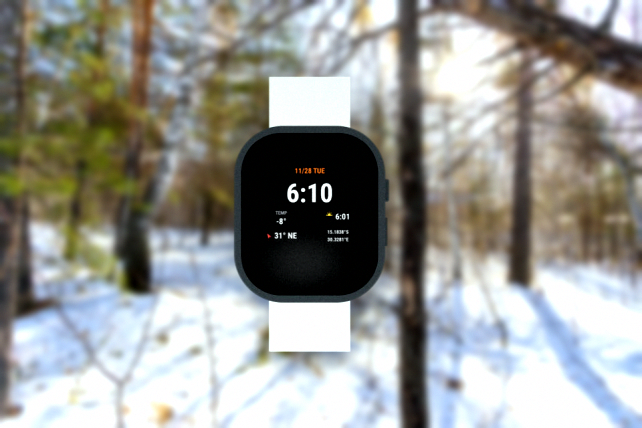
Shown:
6 h 10 min
